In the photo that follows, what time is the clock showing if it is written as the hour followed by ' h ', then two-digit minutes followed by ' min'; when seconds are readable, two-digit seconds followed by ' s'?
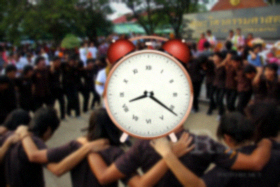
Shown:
8 h 21 min
